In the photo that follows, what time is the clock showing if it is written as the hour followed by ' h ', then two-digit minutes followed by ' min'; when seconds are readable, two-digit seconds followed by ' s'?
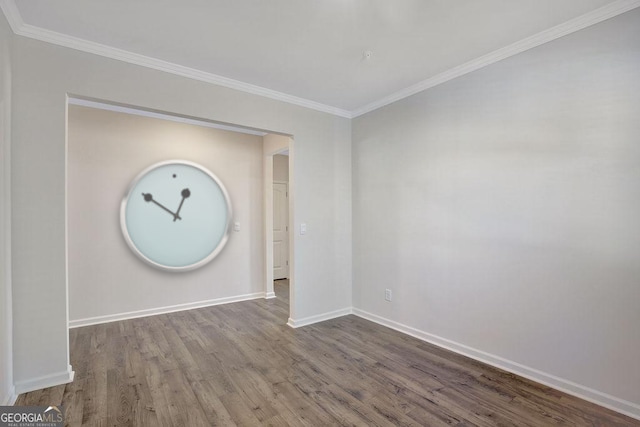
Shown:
12 h 51 min
